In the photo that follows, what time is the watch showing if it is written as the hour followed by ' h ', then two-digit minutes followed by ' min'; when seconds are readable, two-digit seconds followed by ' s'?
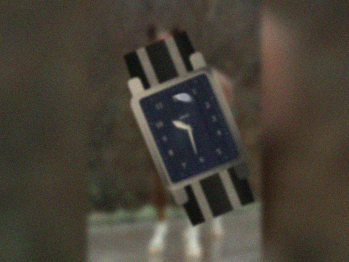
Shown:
10 h 31 min
